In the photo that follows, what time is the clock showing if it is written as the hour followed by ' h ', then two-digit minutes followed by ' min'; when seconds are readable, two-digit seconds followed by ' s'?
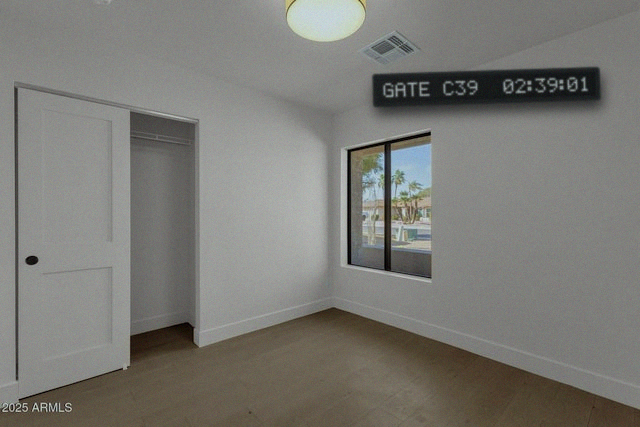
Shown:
2 h 39 min 01 s
